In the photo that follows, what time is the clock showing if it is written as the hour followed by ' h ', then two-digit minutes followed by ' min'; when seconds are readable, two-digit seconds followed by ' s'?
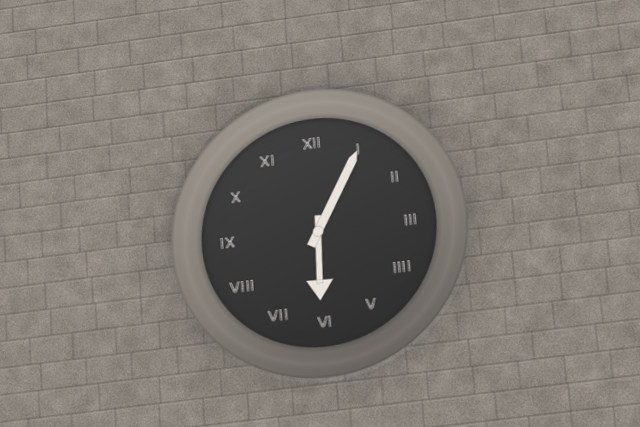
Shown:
6 h 05 min
